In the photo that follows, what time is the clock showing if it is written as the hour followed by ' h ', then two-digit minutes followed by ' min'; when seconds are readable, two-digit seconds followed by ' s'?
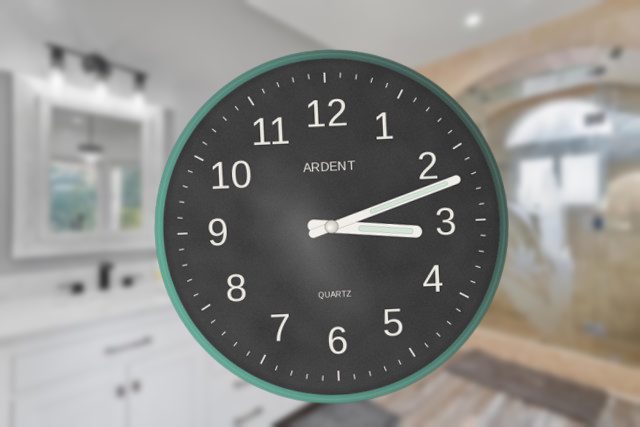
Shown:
3 h 12 min
